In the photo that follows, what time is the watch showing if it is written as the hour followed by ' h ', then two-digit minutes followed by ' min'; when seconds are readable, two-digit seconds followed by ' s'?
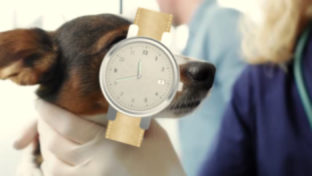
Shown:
11 h 41 min
